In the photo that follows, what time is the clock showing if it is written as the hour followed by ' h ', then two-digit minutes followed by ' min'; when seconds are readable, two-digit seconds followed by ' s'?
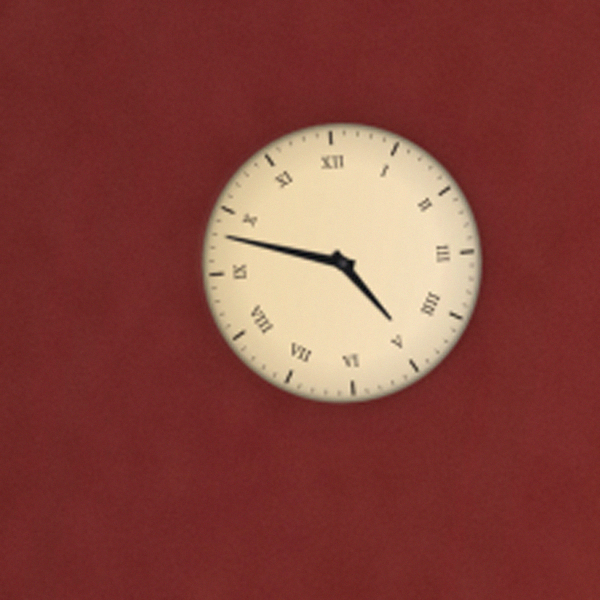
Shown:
4 h 48 min
